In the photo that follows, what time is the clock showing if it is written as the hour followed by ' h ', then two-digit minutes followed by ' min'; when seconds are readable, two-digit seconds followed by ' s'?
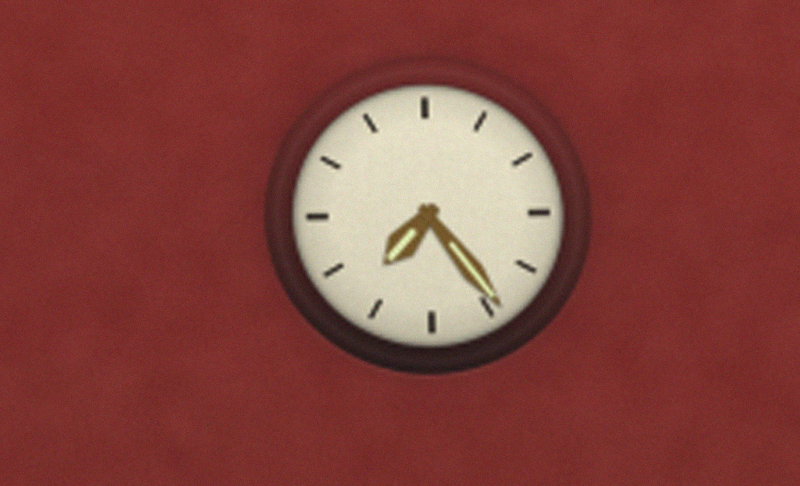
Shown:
7 h 24 min
